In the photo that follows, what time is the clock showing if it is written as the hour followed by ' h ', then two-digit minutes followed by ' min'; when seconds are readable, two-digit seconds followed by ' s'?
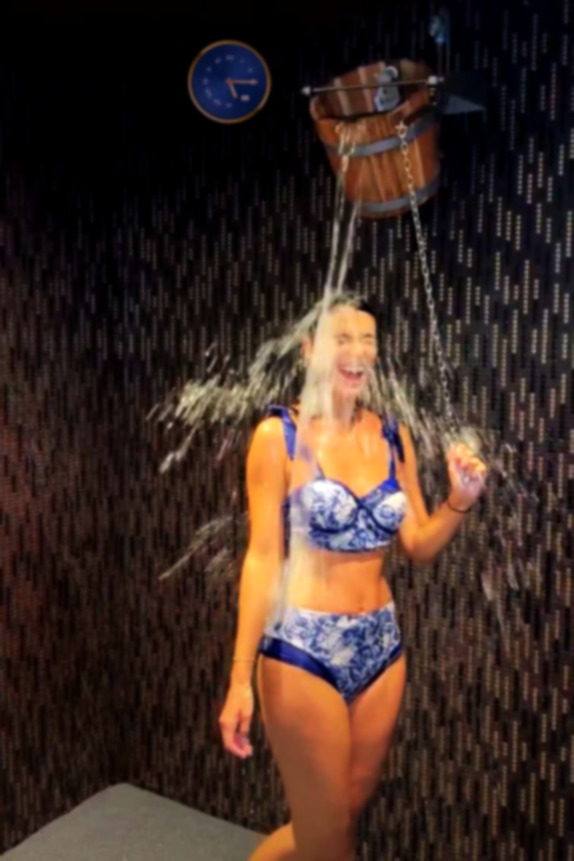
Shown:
5 h 15 min
